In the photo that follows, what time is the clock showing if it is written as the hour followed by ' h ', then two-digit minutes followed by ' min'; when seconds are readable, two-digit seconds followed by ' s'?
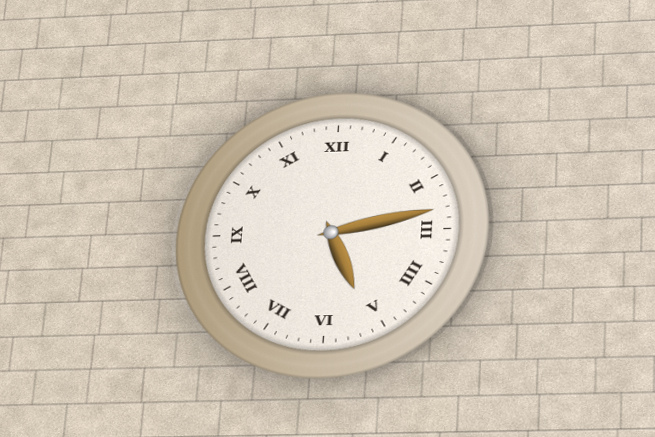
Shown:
5 h 13 min
